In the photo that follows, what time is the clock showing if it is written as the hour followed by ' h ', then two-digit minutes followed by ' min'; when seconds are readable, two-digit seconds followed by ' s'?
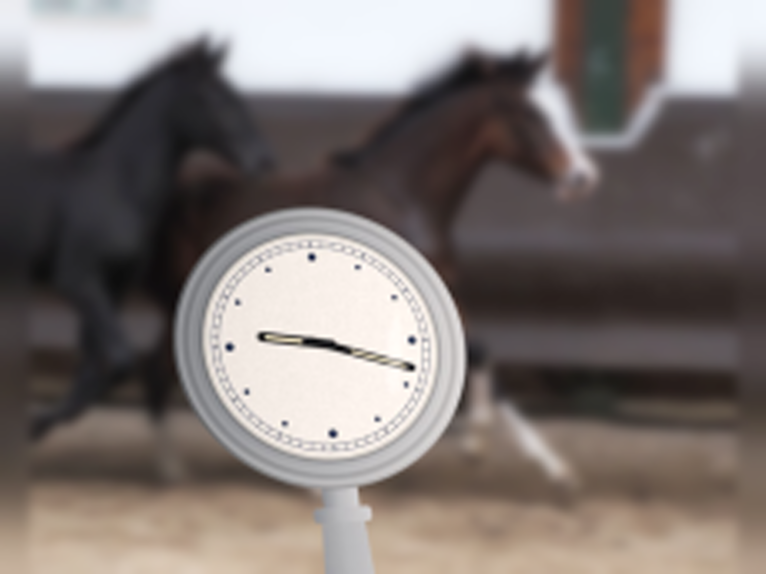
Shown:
9 h 18 min
